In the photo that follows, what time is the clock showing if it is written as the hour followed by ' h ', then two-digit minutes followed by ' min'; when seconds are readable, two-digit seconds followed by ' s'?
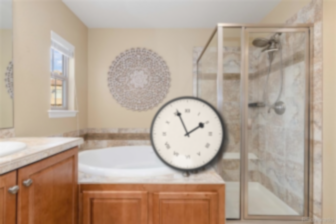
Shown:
1 h 56 min
